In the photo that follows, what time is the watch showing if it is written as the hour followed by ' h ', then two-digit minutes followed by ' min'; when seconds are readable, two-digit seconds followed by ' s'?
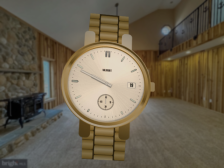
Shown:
9 h 49 min
